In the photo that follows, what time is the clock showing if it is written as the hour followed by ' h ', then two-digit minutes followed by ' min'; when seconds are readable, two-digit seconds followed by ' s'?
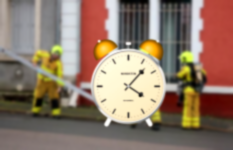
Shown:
4 h 07 min
